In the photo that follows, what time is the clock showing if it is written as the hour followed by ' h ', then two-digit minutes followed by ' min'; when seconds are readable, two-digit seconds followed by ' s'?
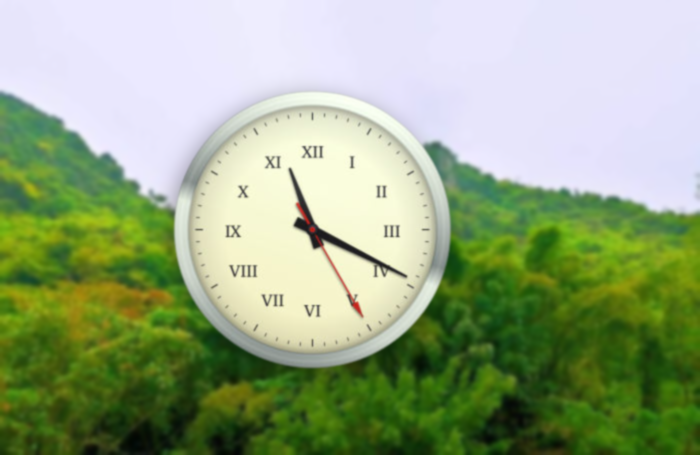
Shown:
11 h 19 min 25 s
